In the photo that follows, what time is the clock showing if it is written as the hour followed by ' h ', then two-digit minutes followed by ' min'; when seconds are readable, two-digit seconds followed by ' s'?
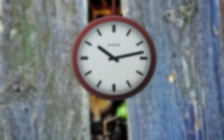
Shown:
10 h 13 min
